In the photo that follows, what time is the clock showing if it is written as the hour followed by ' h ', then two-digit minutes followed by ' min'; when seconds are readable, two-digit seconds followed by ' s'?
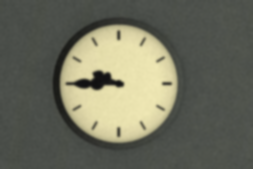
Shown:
9 h 45 min
